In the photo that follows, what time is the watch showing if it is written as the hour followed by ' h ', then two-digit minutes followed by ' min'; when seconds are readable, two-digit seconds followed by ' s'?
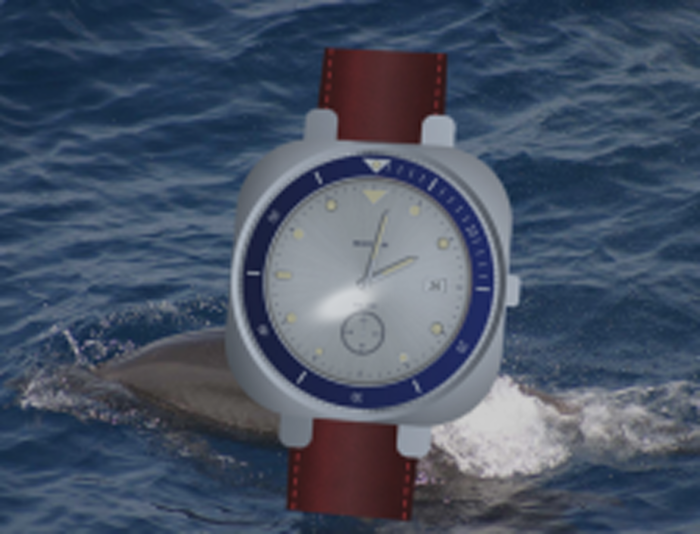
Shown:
2 h 02 min
